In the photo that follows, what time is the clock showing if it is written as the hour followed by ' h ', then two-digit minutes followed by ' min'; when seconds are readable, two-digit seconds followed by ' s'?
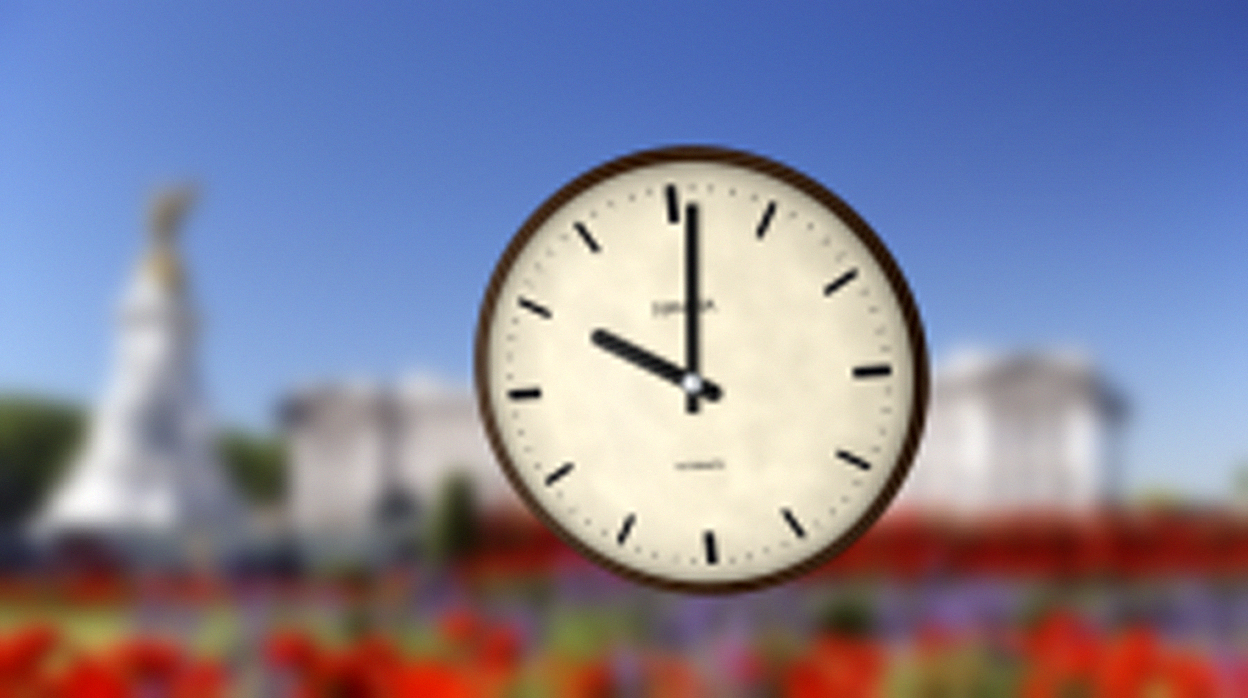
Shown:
10 h 01 min
